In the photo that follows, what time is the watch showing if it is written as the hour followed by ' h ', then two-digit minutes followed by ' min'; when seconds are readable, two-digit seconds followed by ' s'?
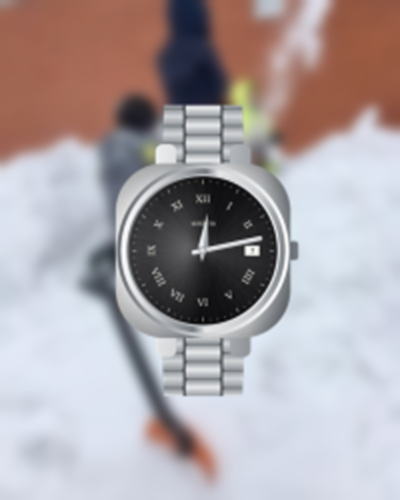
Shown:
12 h 13 min
